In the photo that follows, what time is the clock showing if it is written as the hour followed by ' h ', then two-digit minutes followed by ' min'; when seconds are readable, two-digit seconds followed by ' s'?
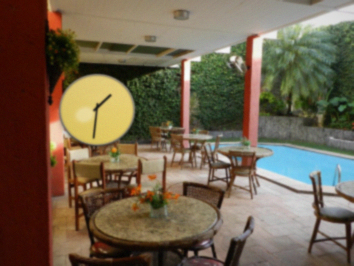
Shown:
1 h 31 min
